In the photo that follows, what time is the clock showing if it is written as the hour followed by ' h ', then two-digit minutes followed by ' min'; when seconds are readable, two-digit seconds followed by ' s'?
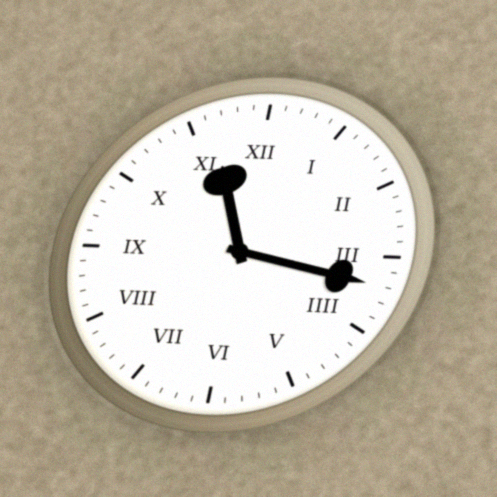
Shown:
11 h 17 min
